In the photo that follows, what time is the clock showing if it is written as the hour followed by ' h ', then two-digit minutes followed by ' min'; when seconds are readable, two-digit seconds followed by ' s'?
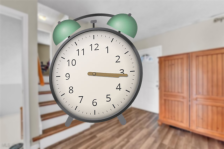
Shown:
3 h 16 min
